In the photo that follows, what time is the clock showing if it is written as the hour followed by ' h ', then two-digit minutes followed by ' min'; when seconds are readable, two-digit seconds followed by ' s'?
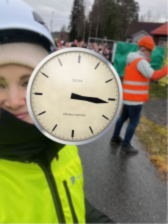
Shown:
3 h 16 min
